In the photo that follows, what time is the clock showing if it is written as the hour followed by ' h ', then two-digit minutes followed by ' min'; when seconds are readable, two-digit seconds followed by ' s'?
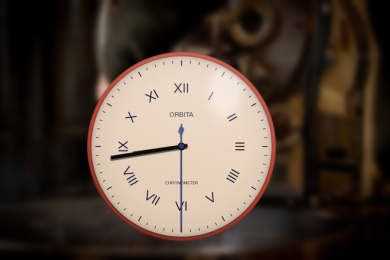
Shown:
8 h 43 min 30 s
